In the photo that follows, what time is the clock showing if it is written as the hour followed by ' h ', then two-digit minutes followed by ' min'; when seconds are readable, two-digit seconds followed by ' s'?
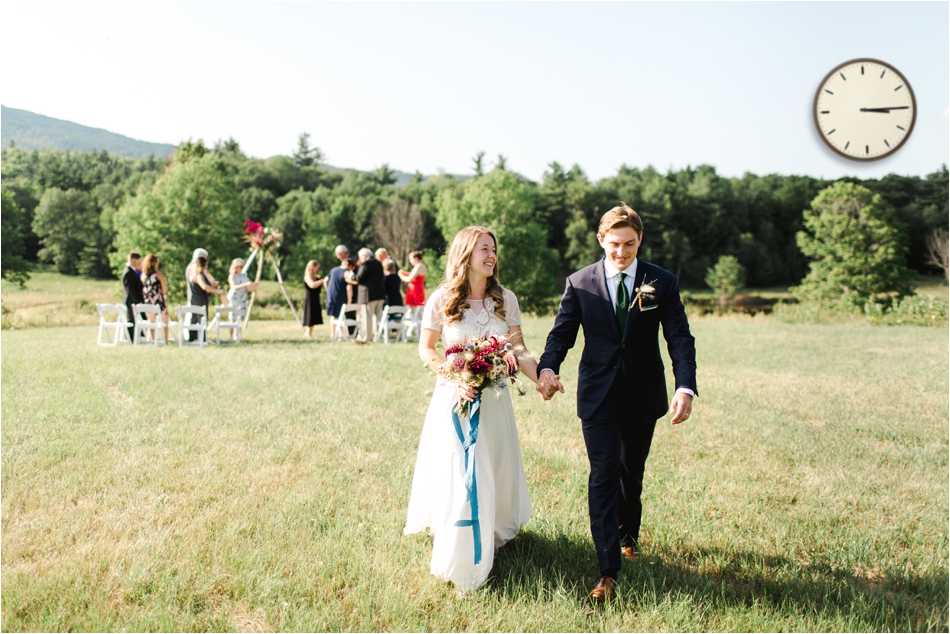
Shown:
3 h 15 min
